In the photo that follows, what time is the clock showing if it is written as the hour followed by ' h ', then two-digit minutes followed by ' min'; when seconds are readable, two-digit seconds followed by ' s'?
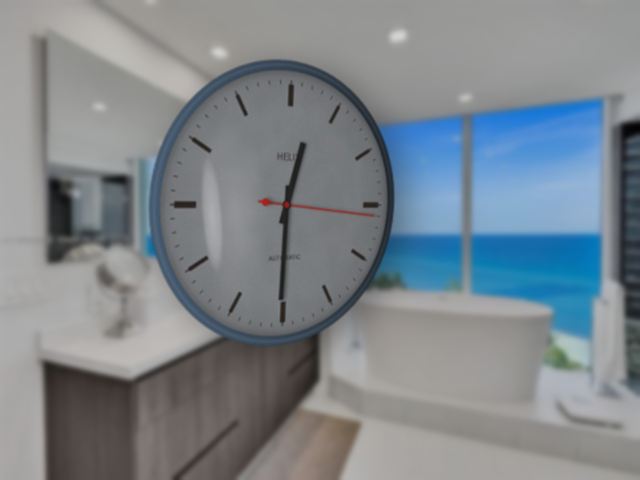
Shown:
12 h 30 min 16 s
